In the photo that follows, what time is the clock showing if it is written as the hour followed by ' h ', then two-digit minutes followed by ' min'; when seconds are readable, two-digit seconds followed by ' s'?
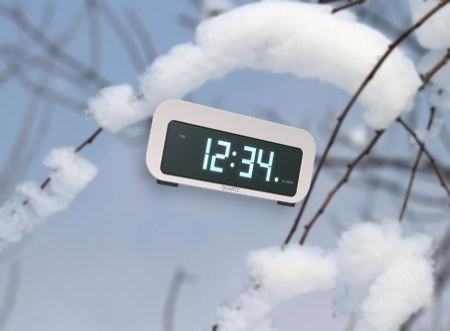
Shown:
12 h 34 min
